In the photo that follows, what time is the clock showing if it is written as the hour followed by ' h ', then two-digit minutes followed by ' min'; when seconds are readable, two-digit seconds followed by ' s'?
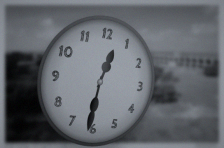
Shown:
12 h 31 min
